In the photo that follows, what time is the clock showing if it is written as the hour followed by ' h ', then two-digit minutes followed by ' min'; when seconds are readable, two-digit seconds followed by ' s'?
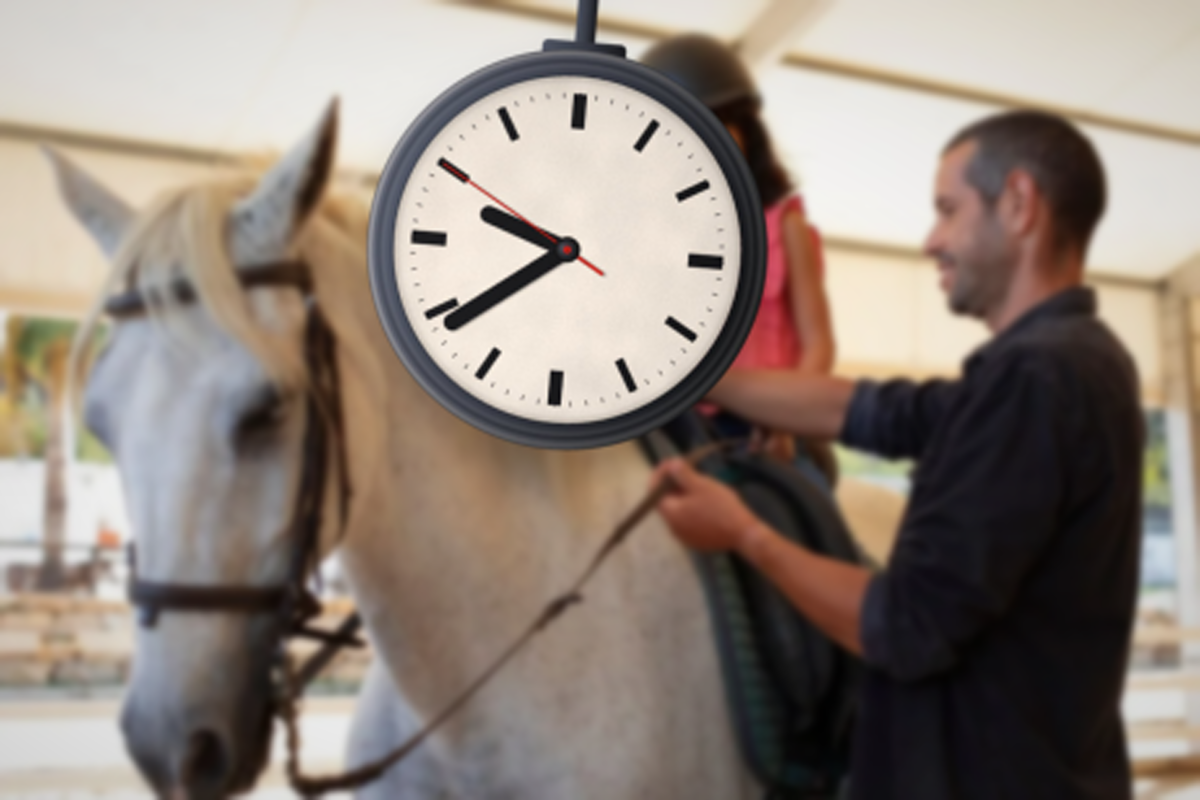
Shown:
9 h 38 min 50 s
